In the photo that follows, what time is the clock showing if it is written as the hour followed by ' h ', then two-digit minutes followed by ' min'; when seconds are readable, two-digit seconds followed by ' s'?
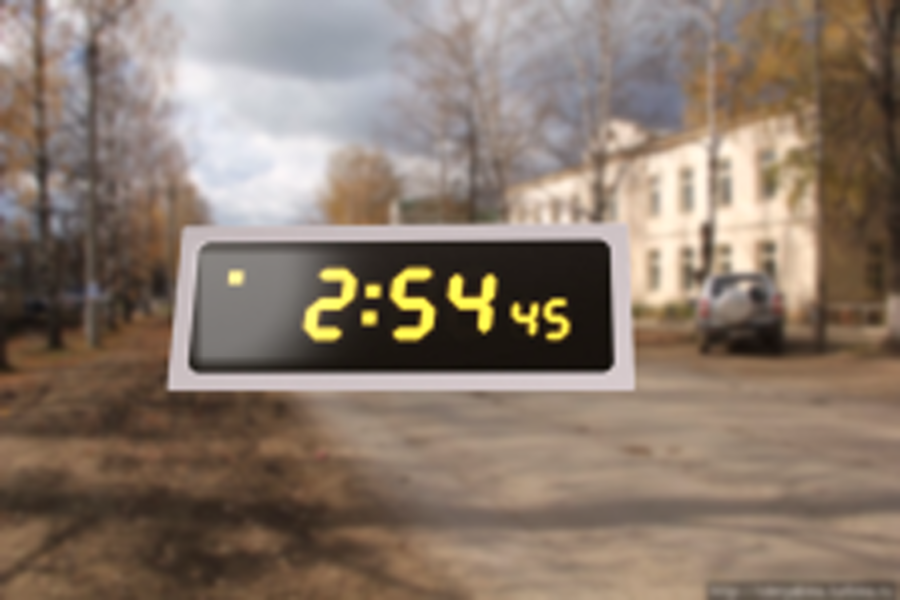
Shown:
2 h 54 min 45 s
